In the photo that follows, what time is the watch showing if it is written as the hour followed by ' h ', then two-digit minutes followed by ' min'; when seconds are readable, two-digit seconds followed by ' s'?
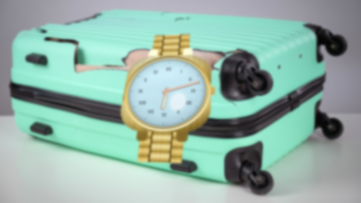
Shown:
6 h 12 min
